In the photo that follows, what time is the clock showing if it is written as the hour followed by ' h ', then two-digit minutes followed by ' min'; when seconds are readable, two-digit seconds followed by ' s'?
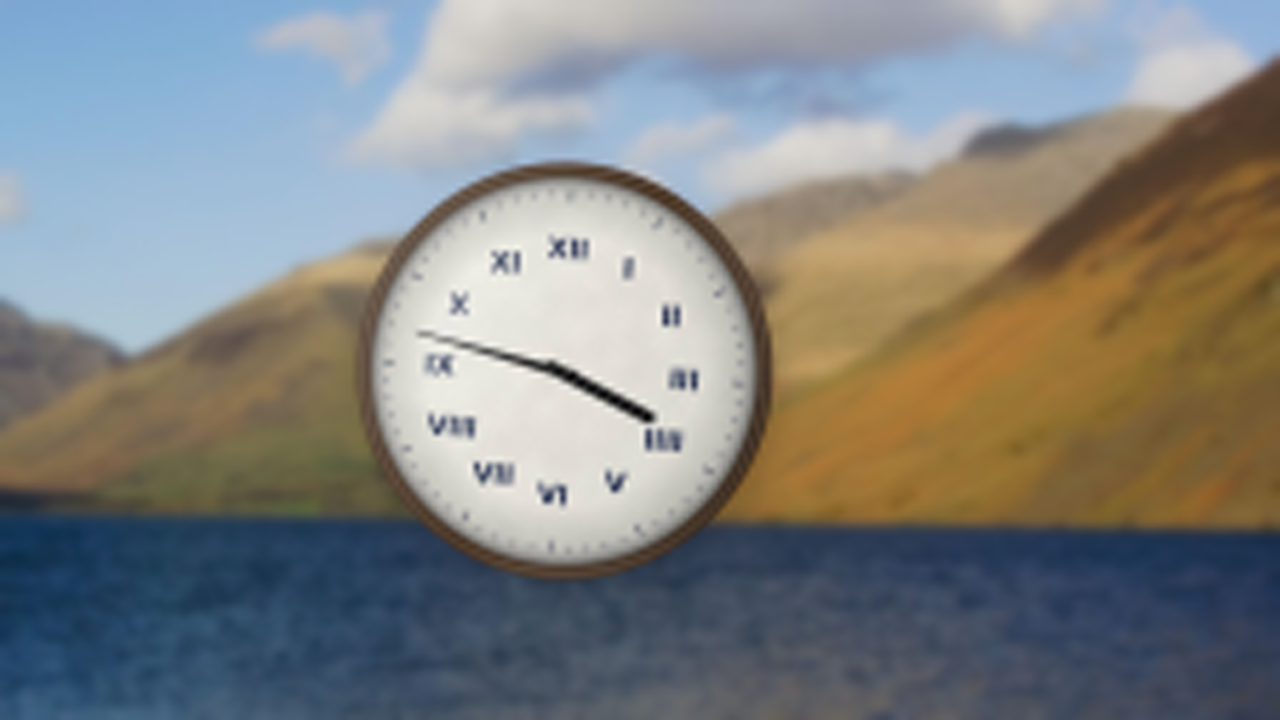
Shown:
3 h 47 min
